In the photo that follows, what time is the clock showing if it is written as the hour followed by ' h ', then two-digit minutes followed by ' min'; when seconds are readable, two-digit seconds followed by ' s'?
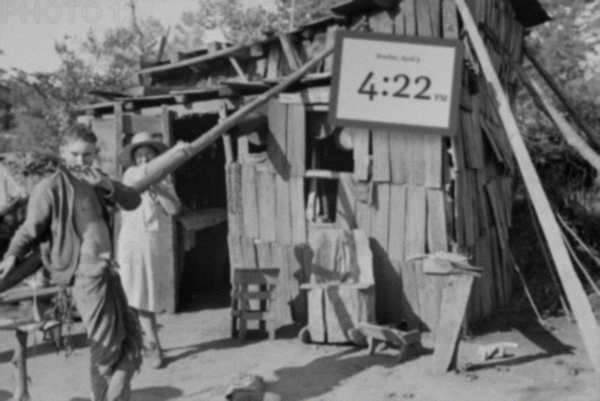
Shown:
4 h 22 min
